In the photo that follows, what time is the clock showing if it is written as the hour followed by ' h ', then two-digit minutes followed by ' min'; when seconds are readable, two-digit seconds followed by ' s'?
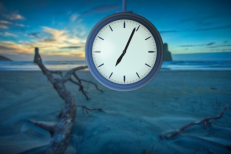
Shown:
7 h 04 min
